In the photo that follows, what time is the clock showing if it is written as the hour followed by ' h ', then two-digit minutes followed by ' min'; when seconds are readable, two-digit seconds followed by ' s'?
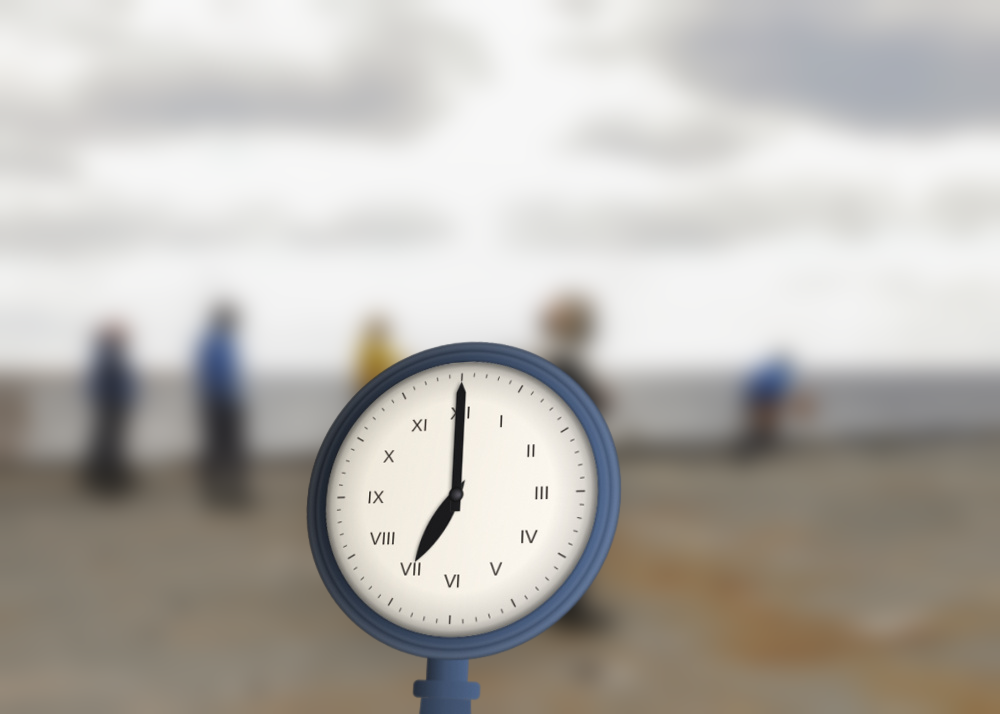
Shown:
7 h 00 min
